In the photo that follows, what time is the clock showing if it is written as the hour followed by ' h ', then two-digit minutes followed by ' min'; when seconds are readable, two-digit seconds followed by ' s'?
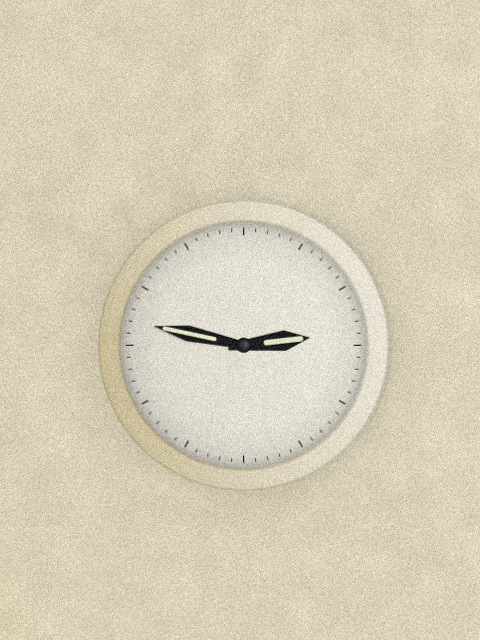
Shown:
2 h 47 min
